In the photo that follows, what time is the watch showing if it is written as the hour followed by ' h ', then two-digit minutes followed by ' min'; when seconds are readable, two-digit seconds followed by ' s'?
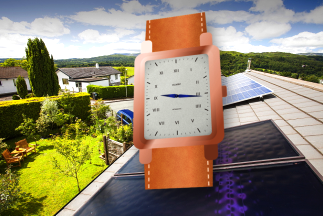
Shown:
9 h 16 min
